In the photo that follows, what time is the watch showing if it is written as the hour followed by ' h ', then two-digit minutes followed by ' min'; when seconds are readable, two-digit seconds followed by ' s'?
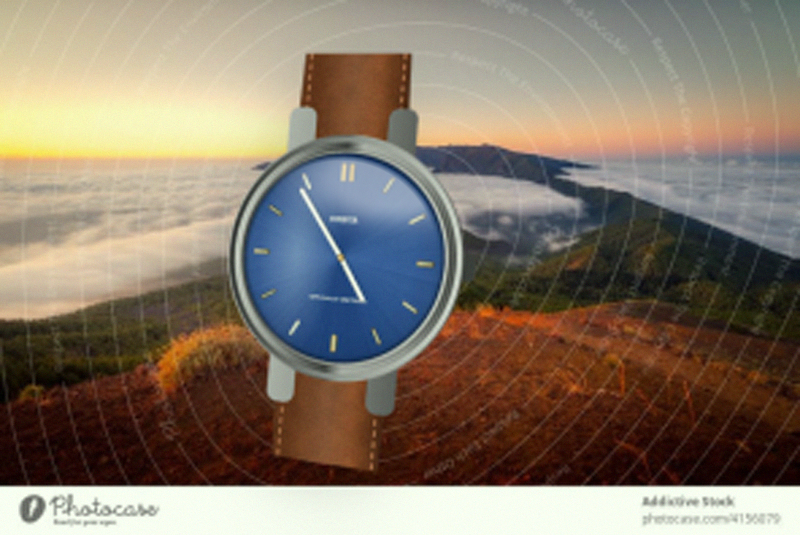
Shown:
4 h 54 min
